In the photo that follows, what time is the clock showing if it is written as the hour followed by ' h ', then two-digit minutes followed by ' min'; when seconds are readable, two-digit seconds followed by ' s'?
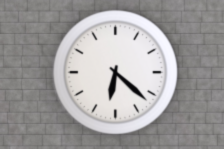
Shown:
6 h 22 min
